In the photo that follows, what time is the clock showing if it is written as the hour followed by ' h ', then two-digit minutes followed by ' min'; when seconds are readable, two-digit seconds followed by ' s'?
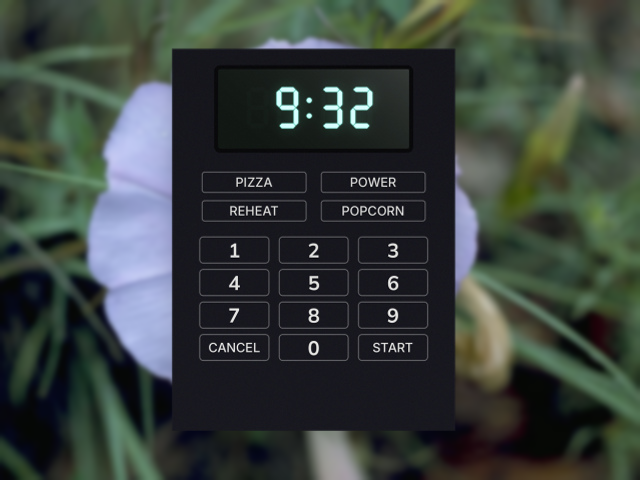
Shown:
9 h 32 min
